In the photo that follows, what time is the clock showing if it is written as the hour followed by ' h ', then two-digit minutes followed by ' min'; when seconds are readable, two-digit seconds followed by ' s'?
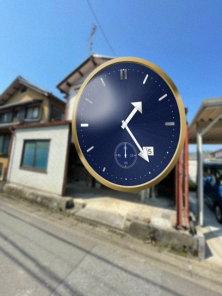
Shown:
1 h 24 min
